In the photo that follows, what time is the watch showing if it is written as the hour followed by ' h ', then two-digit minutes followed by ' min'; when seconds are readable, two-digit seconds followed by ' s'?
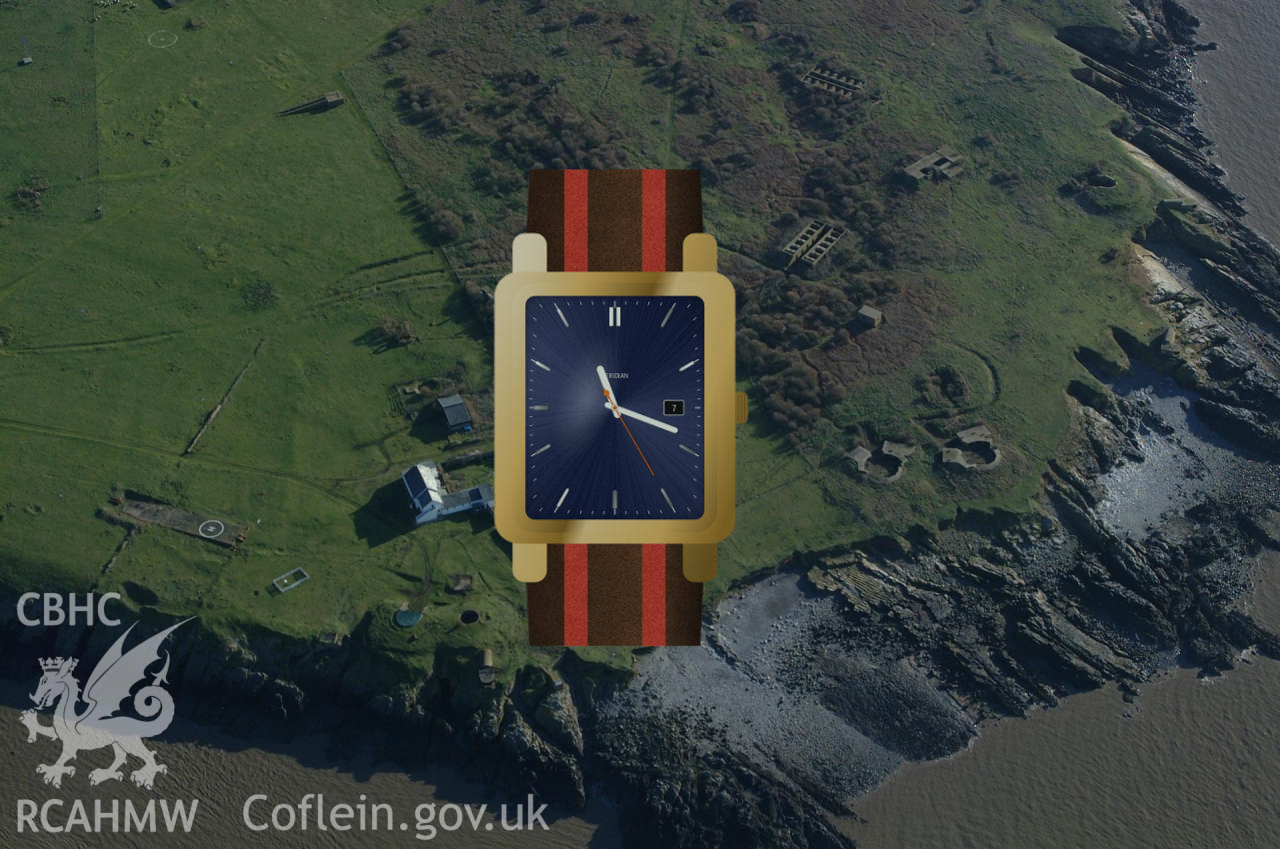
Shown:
11 h 18 min 25 s
